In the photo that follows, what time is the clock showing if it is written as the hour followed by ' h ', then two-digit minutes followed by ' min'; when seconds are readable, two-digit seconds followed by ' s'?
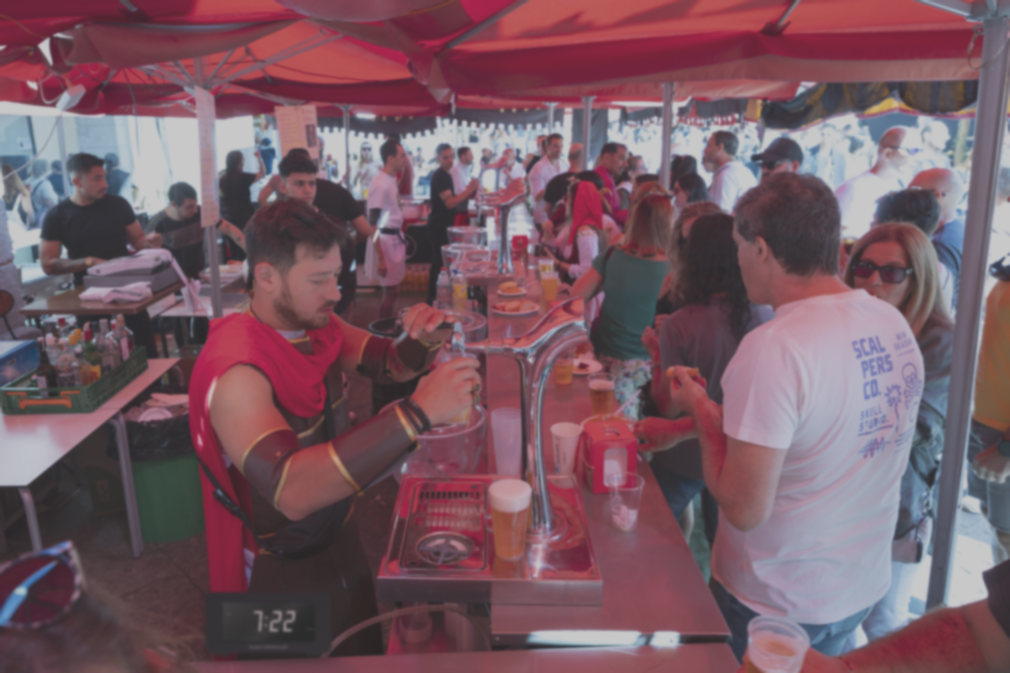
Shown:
7 h 22 min
